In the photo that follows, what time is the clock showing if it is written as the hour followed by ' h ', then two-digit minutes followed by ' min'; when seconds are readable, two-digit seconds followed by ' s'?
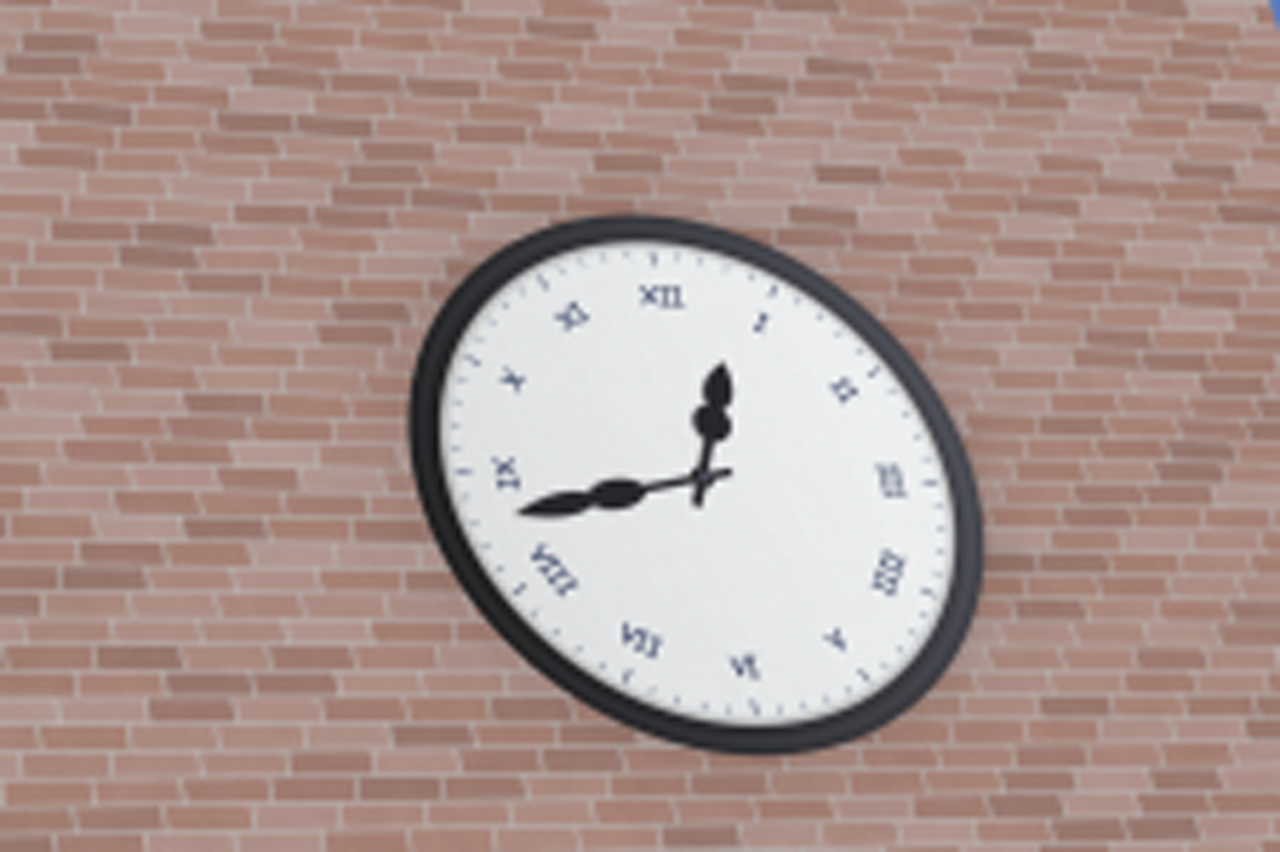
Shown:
12 h 43 min
